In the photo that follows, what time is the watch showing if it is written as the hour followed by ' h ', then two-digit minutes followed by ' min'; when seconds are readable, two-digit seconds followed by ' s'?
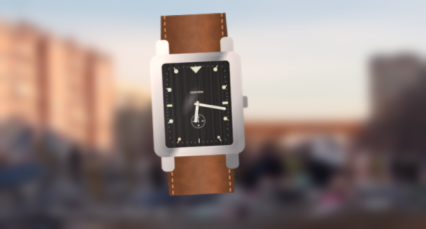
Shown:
6 h 17 min
